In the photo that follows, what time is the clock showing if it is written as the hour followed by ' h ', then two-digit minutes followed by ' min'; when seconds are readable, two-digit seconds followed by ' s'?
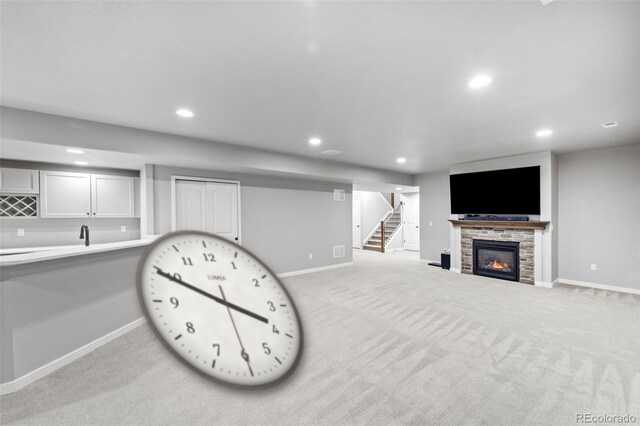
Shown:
3 h 49 min 30 s
